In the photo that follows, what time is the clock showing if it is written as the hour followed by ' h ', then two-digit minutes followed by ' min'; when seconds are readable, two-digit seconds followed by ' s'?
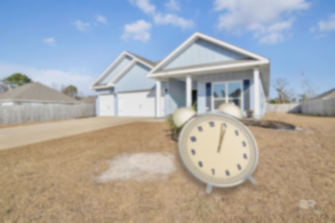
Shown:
1 h 04 min
